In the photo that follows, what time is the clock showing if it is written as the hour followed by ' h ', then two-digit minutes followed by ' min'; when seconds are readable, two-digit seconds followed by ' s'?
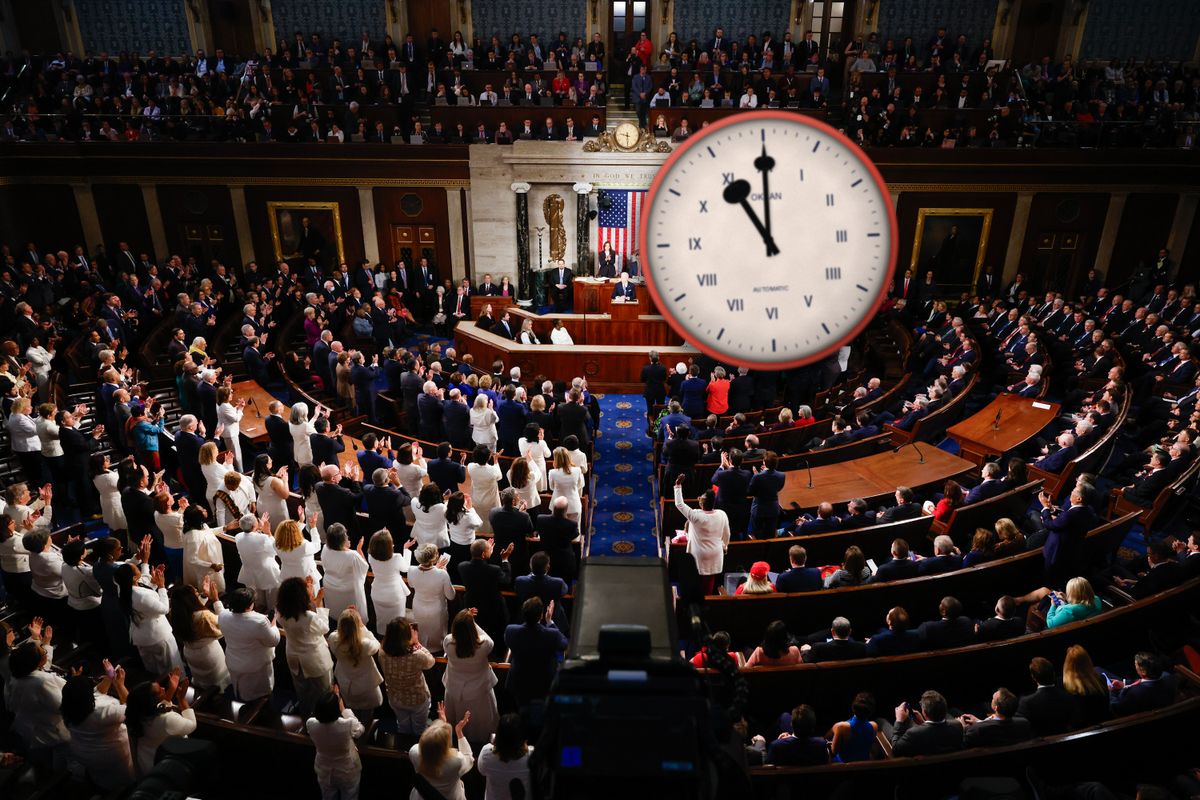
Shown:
11 h 00 min
